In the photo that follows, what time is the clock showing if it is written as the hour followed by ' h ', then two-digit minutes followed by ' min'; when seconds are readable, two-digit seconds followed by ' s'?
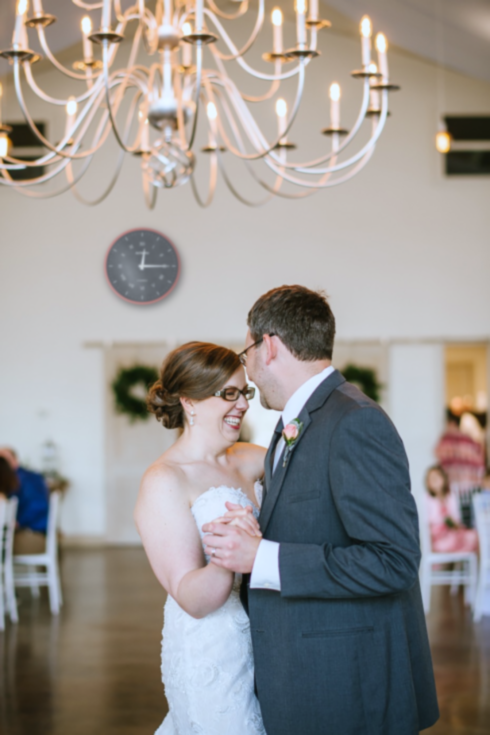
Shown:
12 h 15 min
